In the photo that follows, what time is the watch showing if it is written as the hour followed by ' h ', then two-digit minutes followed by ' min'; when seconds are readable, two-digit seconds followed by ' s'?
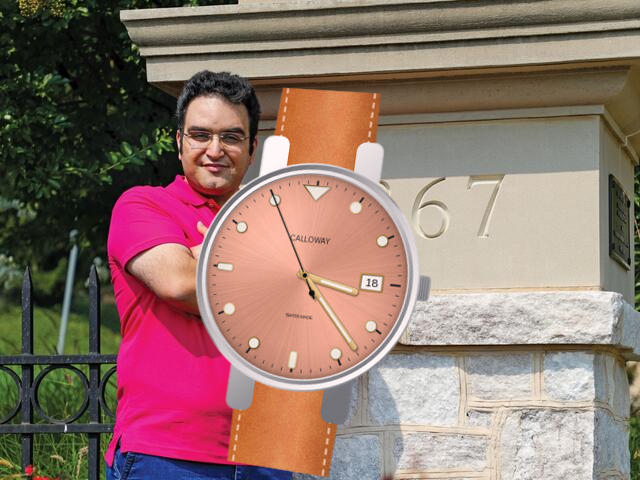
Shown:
3 h 22 min 55 s
